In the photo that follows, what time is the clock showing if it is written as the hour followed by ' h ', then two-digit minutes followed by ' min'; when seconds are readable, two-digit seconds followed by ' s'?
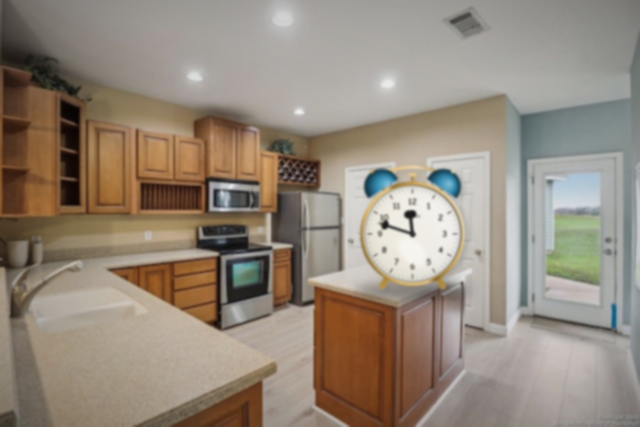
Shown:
11 h 48 min
